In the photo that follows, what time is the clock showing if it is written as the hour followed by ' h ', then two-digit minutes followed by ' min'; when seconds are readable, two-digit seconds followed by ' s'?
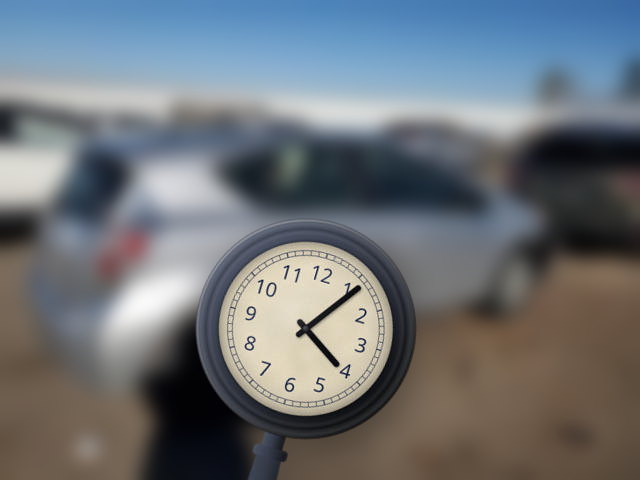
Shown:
4 h 06 min
